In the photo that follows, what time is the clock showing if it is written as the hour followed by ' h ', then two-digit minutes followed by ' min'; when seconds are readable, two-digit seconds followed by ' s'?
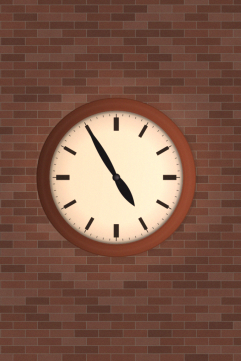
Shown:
4 h 55 min
